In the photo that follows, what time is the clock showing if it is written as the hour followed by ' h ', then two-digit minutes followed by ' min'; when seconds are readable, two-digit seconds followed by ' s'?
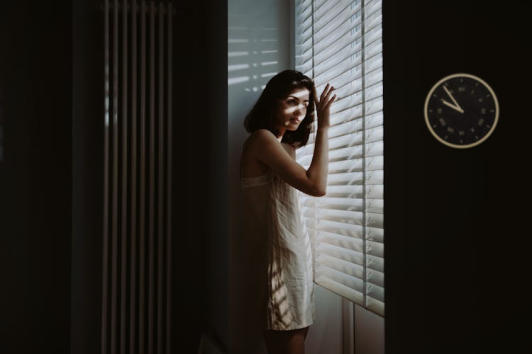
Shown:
9 h 54 min
